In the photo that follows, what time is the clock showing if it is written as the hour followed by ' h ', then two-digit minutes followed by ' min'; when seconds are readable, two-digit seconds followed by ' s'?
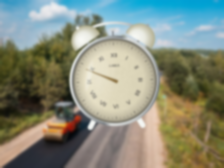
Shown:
9 h 49 min
